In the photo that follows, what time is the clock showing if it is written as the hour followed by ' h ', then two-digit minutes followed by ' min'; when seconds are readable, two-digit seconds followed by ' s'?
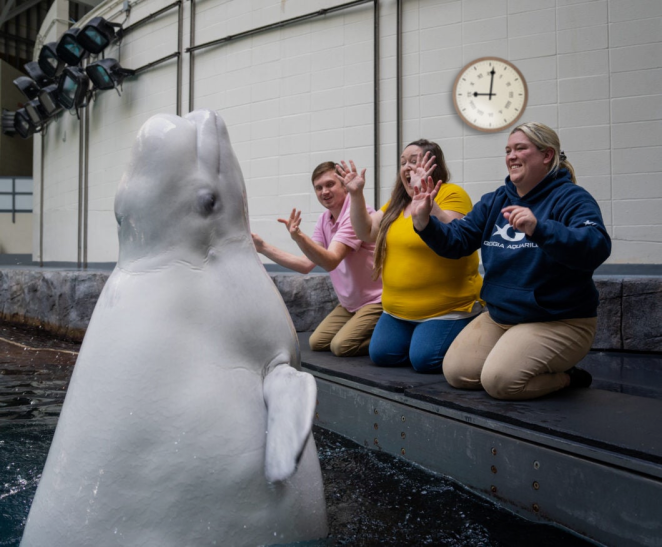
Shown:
9 h 01 min
